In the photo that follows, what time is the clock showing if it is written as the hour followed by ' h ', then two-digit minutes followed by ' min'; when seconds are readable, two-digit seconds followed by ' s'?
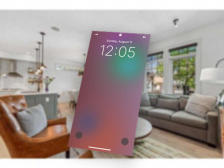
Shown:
12 h 05 min
